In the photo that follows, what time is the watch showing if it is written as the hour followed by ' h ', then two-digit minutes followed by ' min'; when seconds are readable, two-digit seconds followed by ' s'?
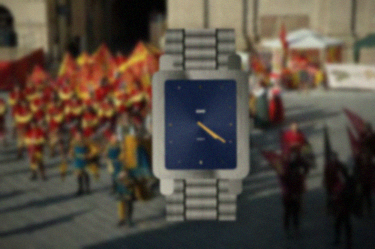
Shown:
4 h 21 min
